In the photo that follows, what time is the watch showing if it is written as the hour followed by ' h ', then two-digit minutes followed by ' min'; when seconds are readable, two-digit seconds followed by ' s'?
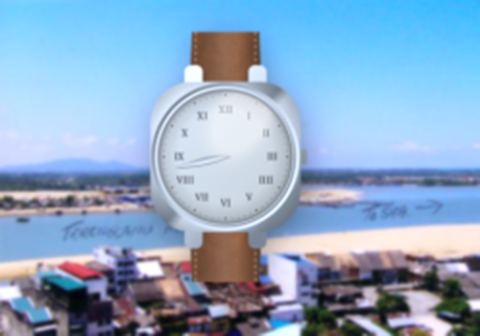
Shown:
8 h 43 min
